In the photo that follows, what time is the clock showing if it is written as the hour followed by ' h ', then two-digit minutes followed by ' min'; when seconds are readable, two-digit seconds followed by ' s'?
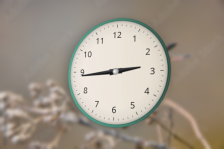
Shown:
2 h 44 min
